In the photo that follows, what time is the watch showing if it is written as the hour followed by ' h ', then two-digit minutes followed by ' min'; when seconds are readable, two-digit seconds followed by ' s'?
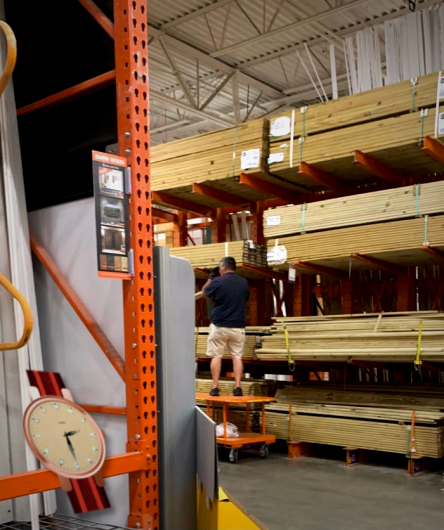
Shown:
2 h 30 min
